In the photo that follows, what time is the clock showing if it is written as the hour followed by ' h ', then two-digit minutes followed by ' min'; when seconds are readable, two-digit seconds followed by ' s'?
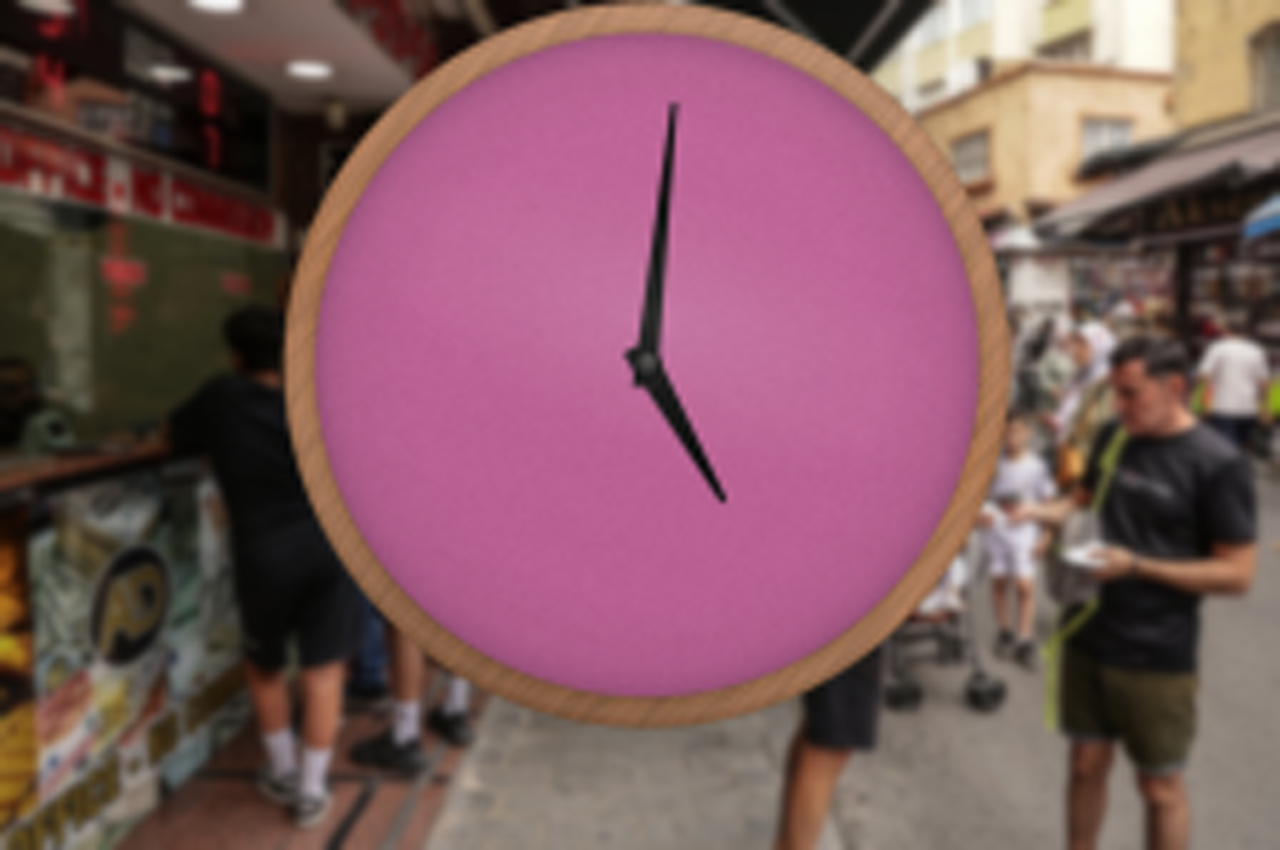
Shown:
5 h 01 min
